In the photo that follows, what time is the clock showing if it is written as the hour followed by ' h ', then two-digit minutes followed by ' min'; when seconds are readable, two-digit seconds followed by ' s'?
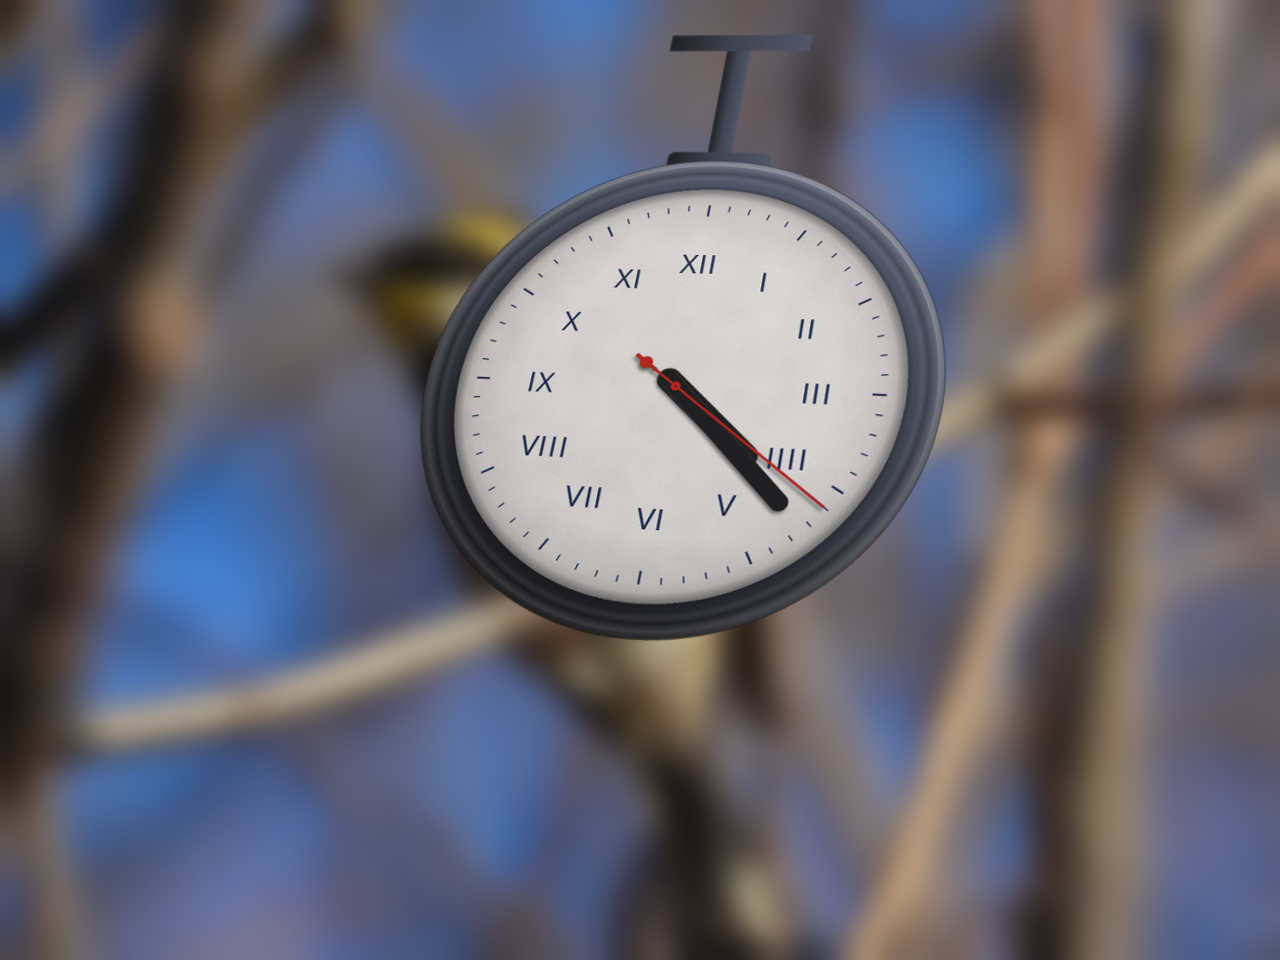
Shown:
4 h 22 min 21 s
